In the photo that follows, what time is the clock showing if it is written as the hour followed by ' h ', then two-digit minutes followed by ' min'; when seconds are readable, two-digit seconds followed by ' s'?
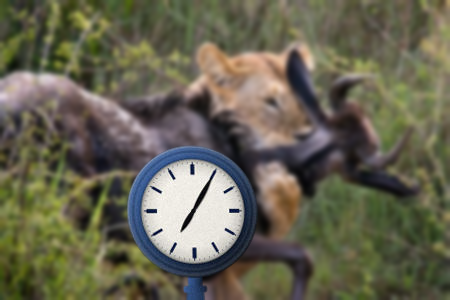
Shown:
7 h 05 min
